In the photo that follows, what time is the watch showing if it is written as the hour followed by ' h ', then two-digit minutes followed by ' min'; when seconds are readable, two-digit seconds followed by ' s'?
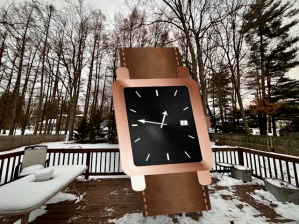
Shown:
12 h 47 min
